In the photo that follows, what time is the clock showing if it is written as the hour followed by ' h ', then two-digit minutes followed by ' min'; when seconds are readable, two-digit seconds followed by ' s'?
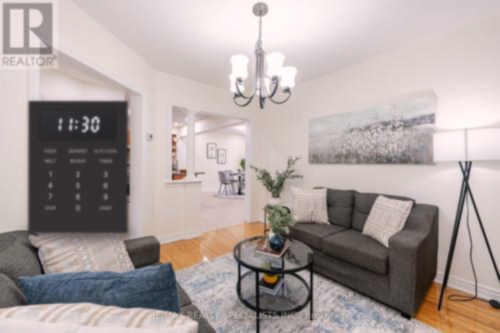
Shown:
11 h 30 min
